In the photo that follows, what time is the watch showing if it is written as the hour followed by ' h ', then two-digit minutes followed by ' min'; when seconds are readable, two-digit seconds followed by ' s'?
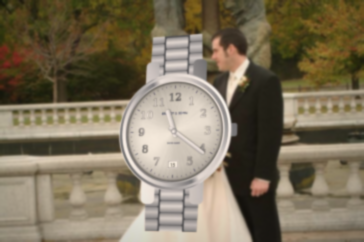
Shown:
11 h 21 min
